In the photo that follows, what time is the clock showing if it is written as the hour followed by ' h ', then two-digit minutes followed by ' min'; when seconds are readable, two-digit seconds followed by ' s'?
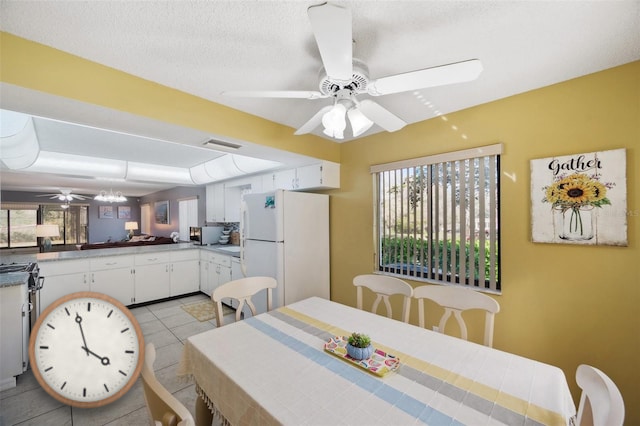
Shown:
3 h 57 min
